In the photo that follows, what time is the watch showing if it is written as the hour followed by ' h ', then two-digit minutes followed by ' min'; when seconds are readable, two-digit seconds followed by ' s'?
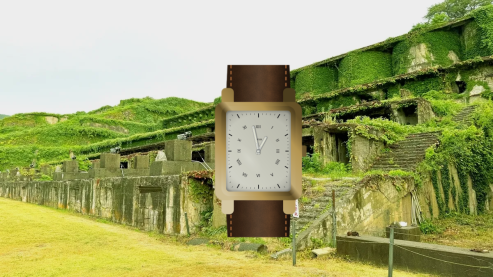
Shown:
12 h 58 min
